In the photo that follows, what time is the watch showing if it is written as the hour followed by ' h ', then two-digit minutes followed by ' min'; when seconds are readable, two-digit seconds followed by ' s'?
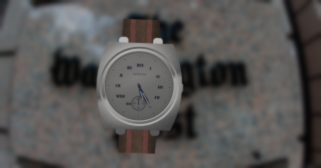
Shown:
5 h 25 min
